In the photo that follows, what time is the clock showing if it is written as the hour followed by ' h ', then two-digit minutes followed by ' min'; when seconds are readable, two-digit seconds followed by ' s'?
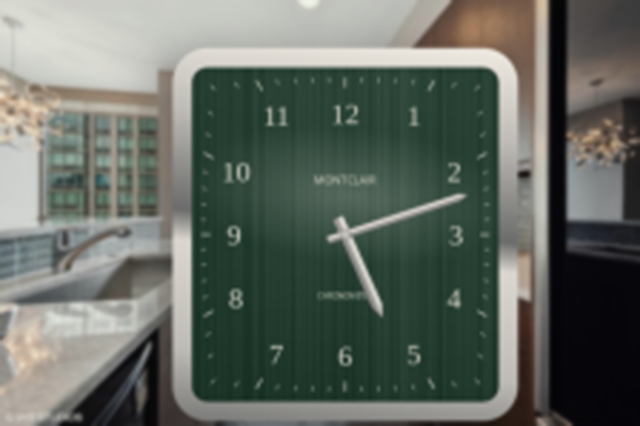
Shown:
5 h 12 min
